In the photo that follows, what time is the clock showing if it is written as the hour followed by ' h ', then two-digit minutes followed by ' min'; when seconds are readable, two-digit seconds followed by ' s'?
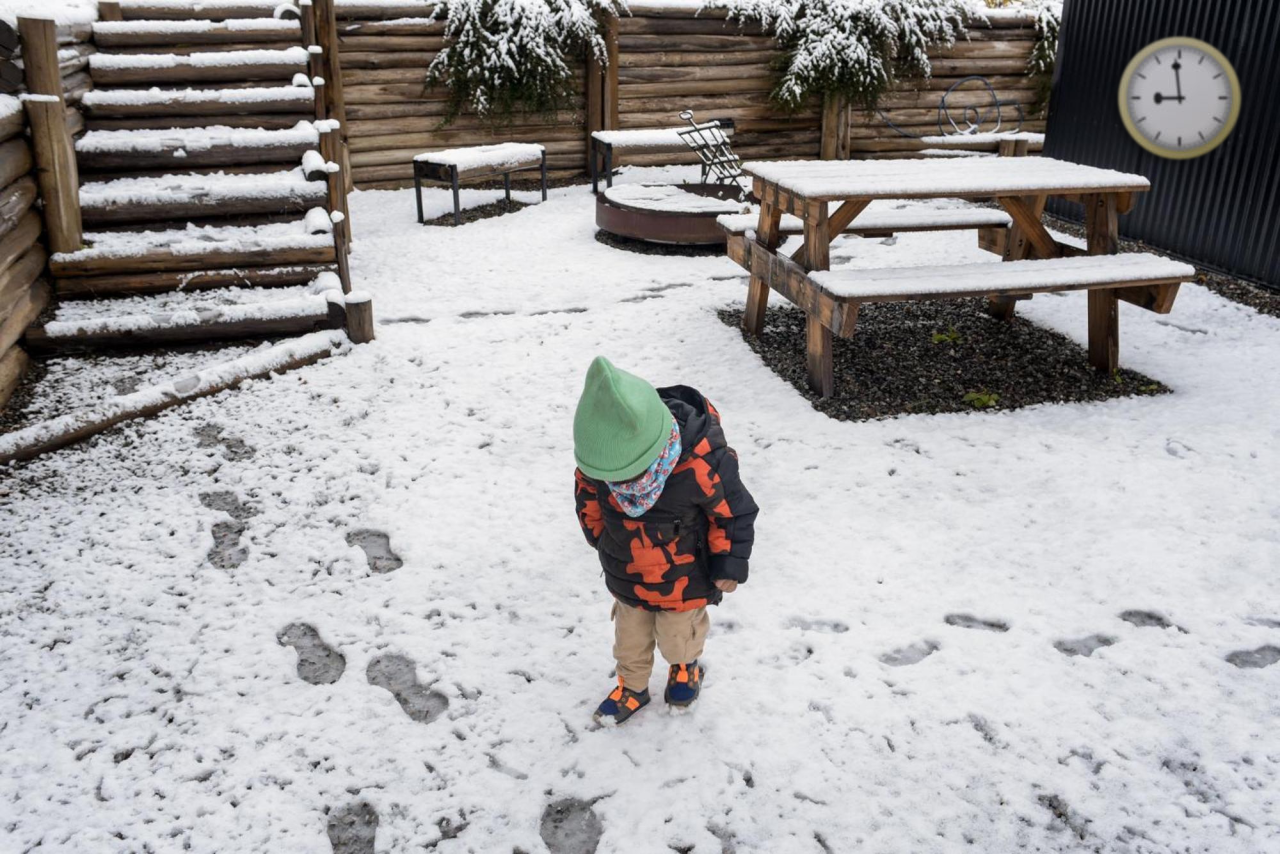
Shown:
8 h 59 min
